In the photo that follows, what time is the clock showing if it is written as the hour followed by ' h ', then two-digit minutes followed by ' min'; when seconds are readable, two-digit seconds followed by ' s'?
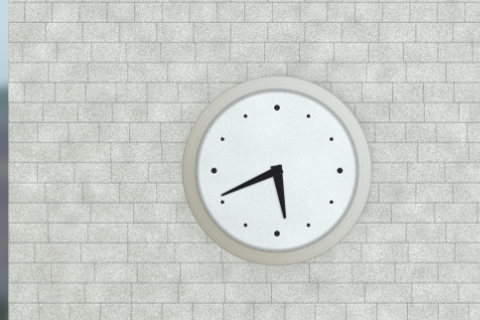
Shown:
5 h 41 min
